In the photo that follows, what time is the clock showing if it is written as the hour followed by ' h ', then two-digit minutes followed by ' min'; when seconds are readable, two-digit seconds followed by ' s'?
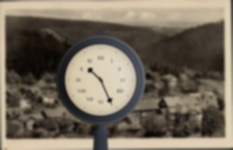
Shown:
10 h 26 min
